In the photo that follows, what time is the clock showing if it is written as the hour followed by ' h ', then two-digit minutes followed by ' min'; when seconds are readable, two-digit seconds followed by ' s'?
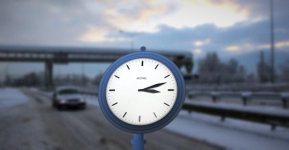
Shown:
3 h 12 min
